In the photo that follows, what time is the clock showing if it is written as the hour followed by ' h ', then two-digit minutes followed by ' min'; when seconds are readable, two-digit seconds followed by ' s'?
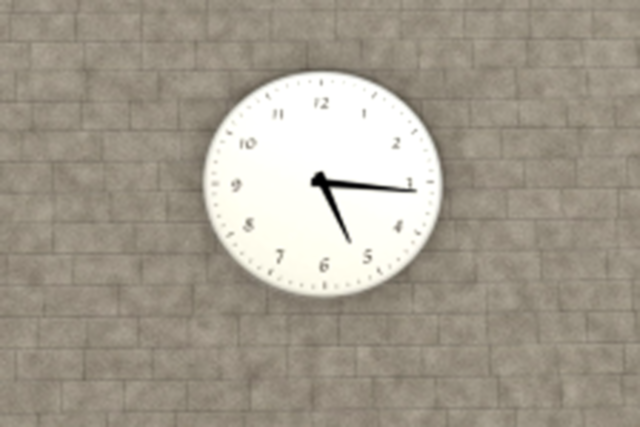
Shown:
5 h 16 min
